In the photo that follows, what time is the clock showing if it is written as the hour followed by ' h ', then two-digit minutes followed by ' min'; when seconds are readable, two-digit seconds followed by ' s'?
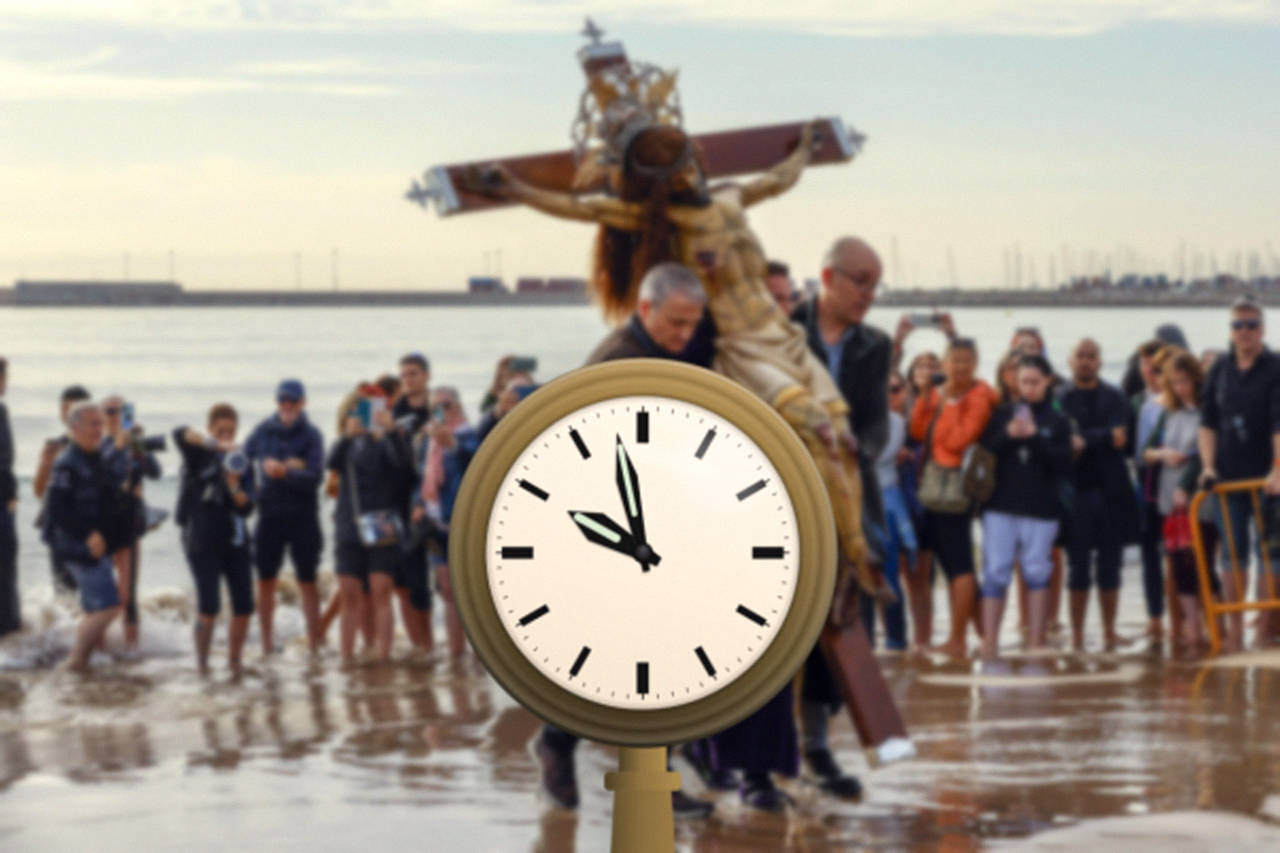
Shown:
9 h 58 min
